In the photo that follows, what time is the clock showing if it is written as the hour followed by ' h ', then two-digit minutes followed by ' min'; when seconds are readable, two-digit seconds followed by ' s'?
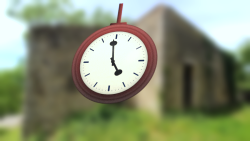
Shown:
4 h 59 min
